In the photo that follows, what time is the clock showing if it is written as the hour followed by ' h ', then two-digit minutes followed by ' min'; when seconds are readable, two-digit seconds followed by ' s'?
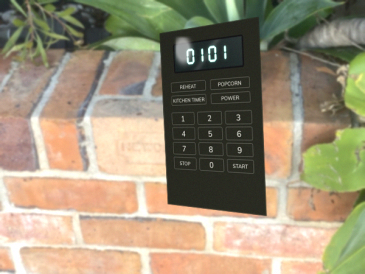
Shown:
1 h 01 min
